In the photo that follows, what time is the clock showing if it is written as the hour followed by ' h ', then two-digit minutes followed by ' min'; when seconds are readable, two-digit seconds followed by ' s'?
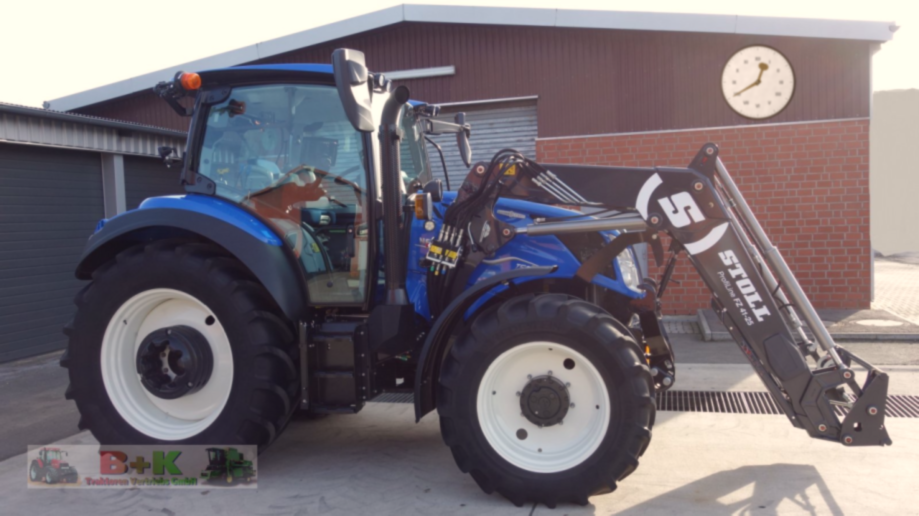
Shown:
12 h 40 min
